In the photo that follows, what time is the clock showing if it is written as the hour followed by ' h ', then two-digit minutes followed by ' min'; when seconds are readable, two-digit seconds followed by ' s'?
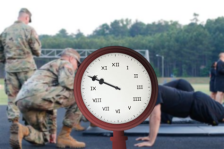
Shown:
9 h 49 min
